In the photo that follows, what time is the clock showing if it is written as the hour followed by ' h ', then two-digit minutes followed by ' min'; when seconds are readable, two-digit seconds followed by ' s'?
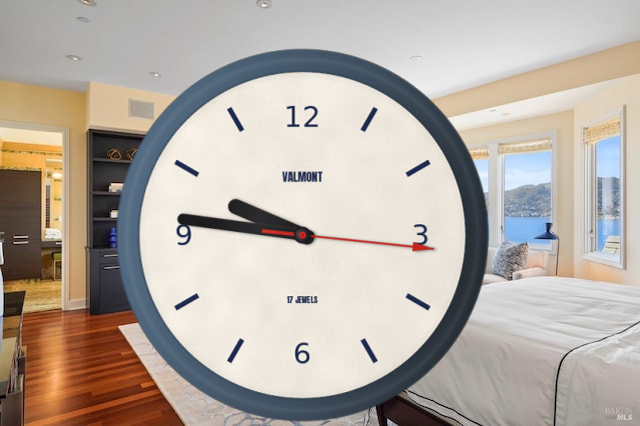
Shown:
9 h 46 min 16 s
